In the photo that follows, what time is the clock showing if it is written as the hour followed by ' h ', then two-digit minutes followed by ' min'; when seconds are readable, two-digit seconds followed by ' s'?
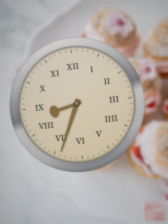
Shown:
8 h 34 min
